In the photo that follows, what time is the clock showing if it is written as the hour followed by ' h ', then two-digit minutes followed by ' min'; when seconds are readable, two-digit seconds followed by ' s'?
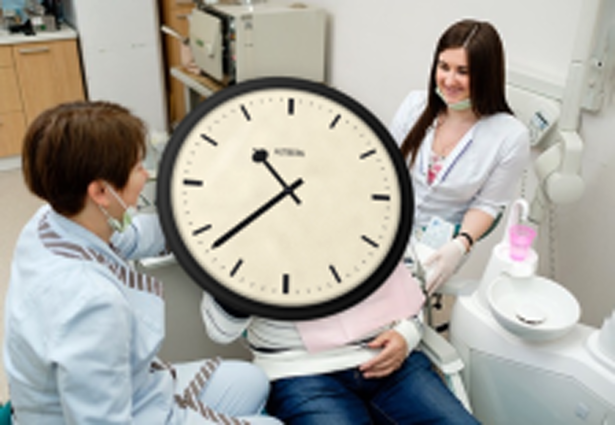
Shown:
10 h 38 min
